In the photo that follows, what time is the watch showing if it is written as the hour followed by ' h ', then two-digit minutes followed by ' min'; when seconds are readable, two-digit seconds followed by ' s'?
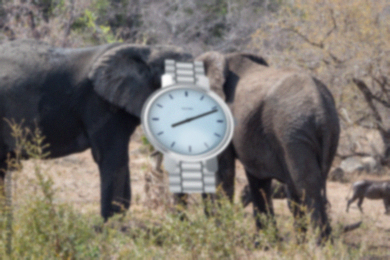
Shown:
8 h 11 min
